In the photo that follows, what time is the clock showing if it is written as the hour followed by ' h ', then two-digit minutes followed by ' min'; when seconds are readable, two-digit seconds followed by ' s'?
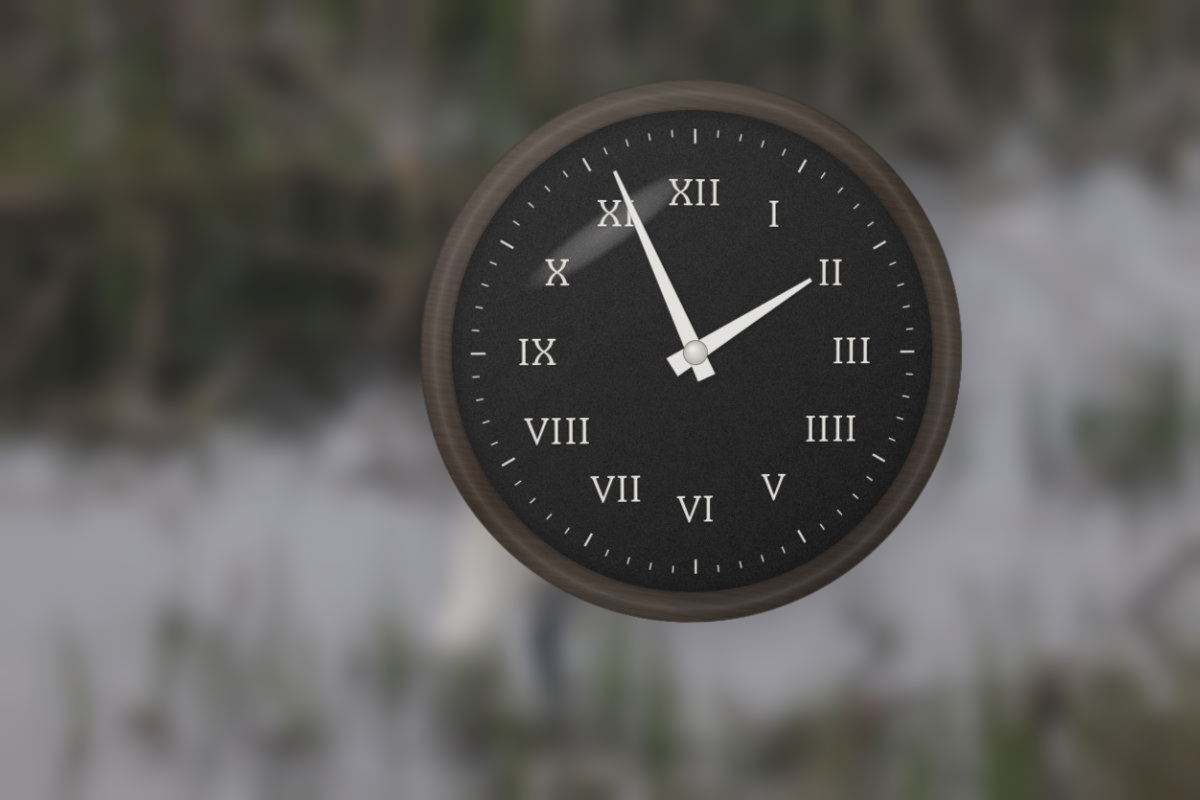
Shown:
1 h 56 min
